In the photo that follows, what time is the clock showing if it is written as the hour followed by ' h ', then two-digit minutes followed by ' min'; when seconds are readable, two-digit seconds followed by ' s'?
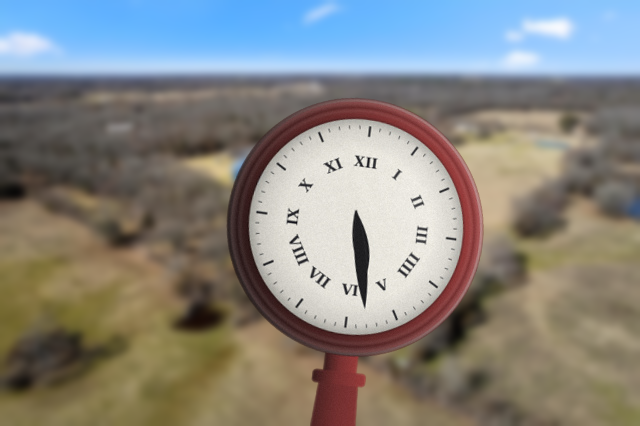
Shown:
5 h 28 min
